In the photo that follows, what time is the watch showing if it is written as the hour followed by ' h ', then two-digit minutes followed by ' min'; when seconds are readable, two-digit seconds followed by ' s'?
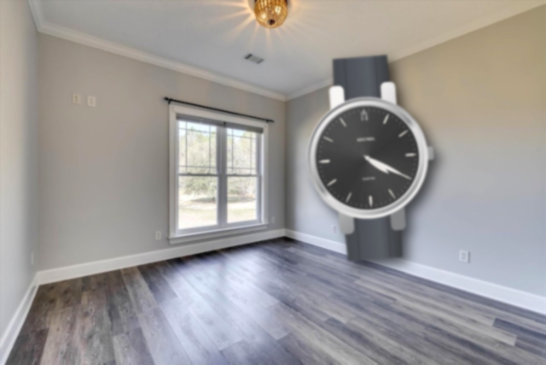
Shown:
4 h 20 min
